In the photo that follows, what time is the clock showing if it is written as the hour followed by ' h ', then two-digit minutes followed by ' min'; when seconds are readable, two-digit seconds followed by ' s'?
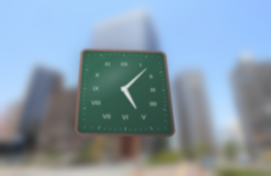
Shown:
5 h 07 min
